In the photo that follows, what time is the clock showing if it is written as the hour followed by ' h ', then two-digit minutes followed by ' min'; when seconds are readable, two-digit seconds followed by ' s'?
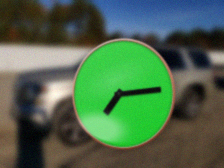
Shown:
7 h 14 min
